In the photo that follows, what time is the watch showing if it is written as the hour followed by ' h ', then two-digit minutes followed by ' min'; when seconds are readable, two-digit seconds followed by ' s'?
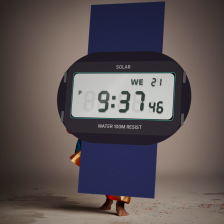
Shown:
9 h 37 min 46 s
